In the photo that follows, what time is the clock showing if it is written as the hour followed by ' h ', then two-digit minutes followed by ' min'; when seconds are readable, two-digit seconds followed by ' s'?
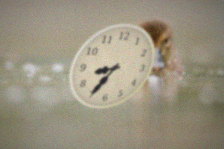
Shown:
8 h 35 min
